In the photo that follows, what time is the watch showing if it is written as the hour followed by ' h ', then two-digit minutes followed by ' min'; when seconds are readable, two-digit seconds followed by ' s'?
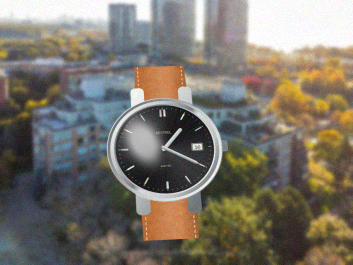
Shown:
1 h 20 min
